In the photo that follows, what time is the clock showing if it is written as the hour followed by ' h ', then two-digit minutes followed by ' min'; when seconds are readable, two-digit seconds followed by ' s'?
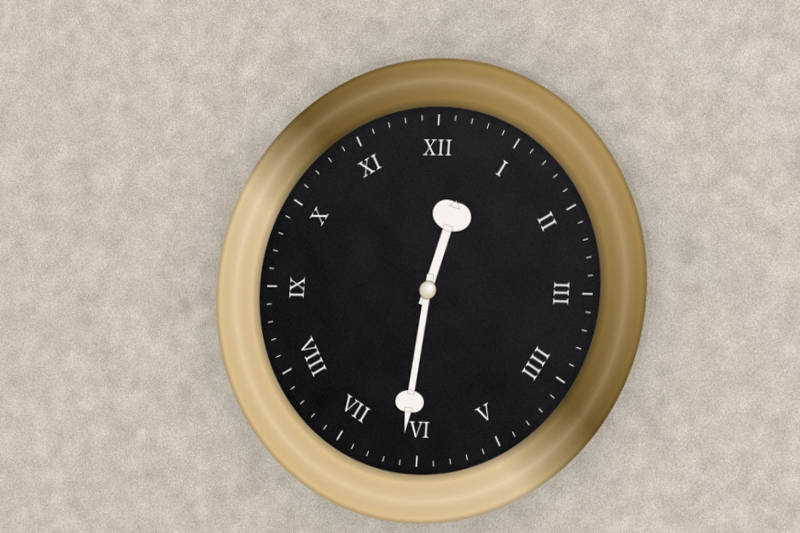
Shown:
12 h 31 min
